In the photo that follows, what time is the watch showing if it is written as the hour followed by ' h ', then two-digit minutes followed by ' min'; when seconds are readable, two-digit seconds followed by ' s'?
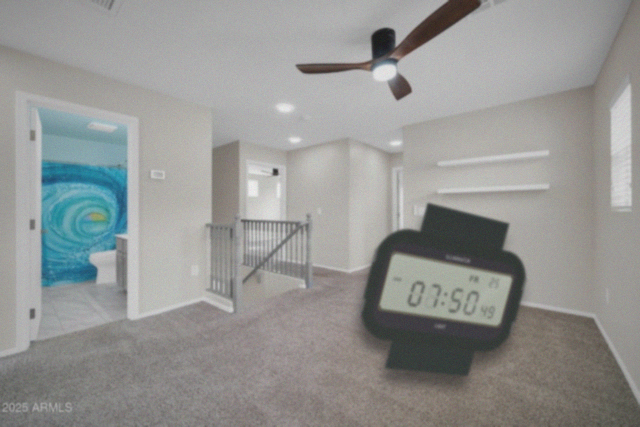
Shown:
7 h 50 min 49 s
